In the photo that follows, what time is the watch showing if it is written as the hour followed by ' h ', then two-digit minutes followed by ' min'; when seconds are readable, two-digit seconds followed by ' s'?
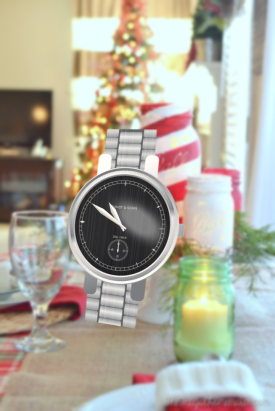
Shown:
10 h 50 min
